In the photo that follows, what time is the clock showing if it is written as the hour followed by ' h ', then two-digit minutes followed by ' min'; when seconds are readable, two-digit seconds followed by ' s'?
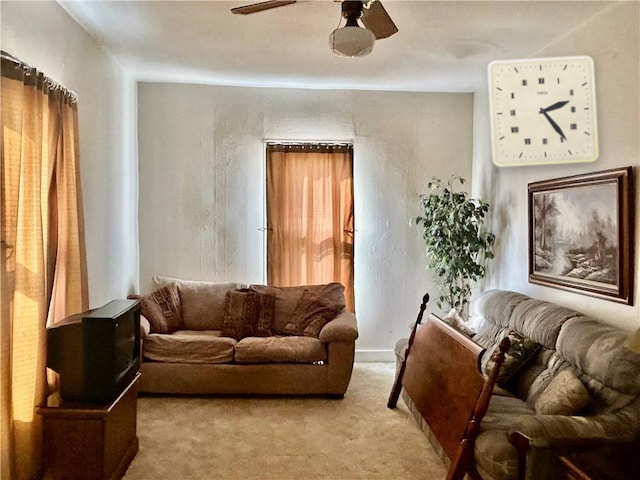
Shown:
2 h 24 min
